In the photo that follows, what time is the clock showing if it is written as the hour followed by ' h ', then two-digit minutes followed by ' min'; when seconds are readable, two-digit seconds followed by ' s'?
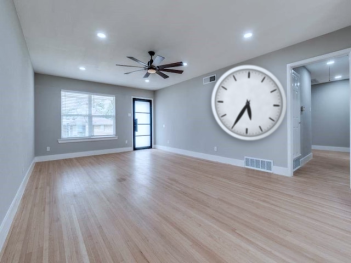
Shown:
5 h 35 min
